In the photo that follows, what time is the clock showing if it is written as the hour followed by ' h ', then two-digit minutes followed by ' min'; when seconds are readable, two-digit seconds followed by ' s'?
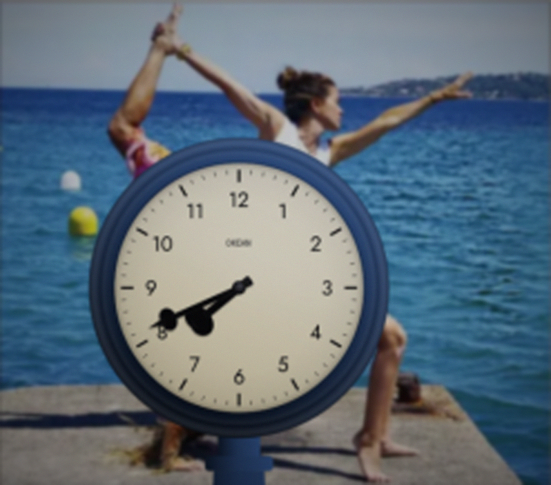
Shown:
7 h 41 min
